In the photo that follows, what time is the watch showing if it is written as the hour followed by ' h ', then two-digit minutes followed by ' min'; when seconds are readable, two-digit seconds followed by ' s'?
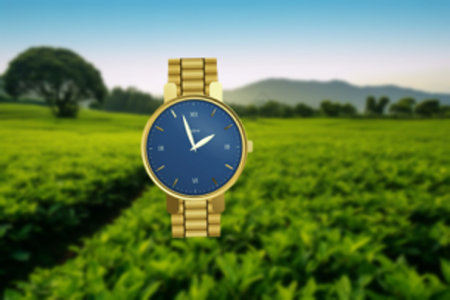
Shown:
1 h 57 min
